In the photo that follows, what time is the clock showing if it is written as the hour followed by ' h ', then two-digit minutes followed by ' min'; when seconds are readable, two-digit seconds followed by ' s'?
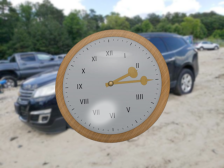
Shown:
2 h 15 min
